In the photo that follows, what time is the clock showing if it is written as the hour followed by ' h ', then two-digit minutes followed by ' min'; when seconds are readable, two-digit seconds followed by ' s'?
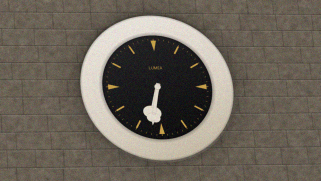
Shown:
6 h 32 min
